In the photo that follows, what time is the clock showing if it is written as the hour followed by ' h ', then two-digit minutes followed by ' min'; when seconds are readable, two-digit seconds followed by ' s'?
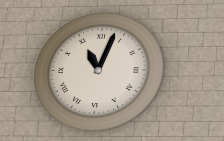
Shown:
11 h 03 min
